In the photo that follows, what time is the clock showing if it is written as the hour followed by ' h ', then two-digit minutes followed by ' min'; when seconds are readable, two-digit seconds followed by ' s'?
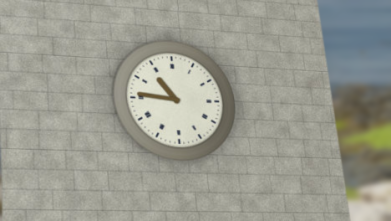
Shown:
10 h 46 min
